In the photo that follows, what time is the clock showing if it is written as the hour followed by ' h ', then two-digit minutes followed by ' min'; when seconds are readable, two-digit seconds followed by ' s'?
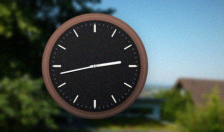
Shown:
2 h 43 min
